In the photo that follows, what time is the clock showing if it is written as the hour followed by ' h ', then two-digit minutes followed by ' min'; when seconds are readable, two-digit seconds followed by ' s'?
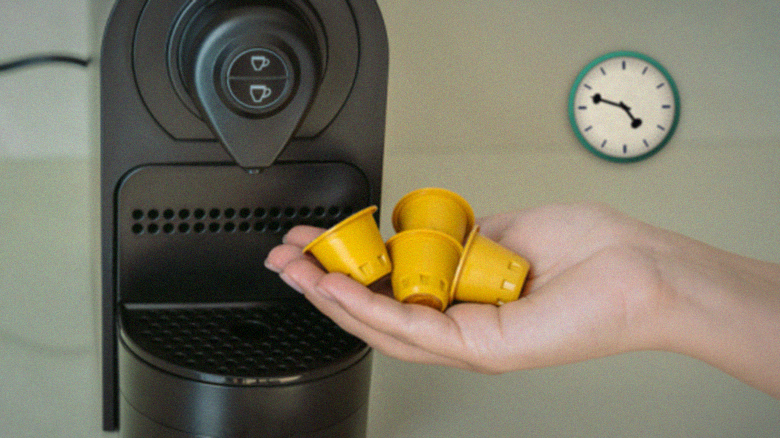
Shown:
4 h 48 min
